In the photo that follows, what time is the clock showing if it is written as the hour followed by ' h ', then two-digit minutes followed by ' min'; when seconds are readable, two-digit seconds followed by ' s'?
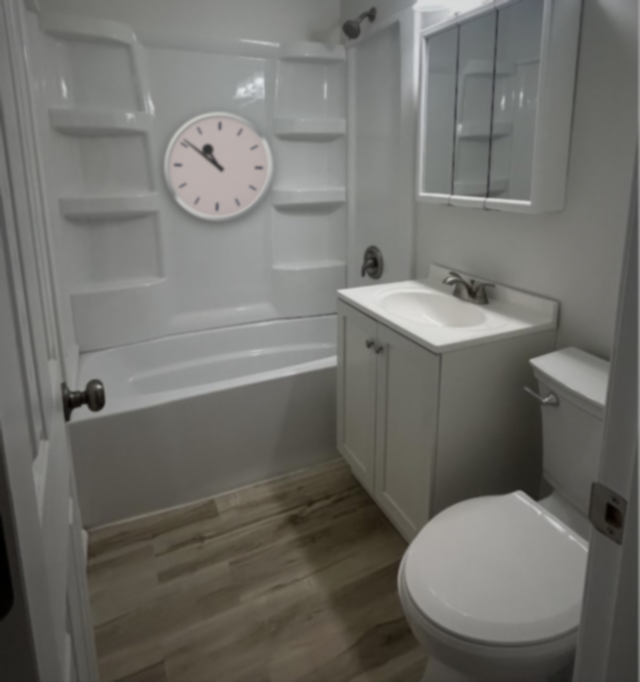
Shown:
10 h 51 min
